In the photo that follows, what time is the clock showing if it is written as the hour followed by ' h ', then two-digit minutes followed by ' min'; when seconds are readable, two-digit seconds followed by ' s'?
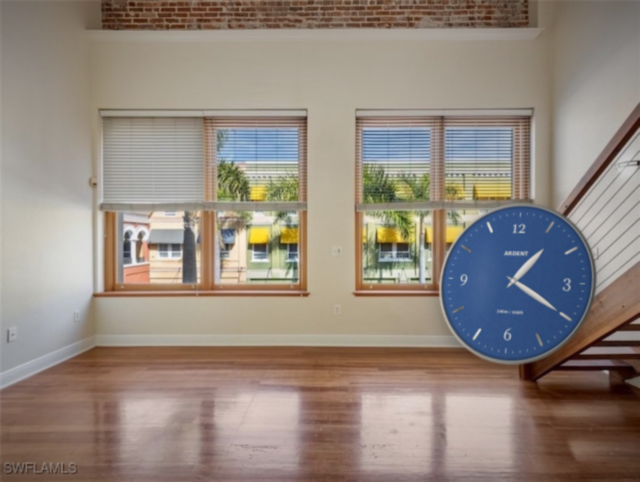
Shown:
1 h 20 min
